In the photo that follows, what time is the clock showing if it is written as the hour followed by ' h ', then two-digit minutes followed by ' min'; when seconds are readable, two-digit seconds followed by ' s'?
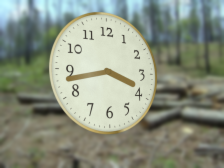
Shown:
3 h 43 min
